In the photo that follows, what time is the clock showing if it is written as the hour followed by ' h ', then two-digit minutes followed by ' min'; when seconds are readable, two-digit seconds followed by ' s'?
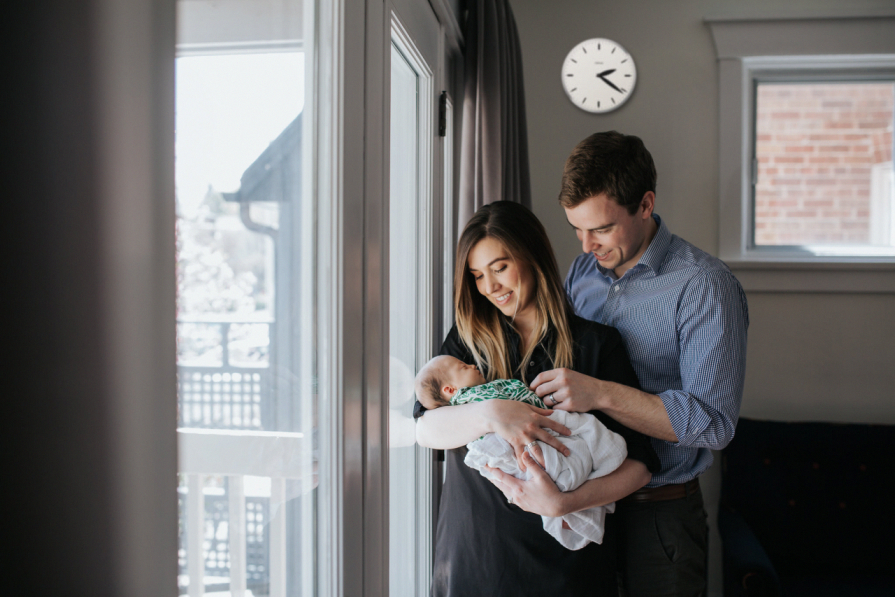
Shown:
2 h 21 min
